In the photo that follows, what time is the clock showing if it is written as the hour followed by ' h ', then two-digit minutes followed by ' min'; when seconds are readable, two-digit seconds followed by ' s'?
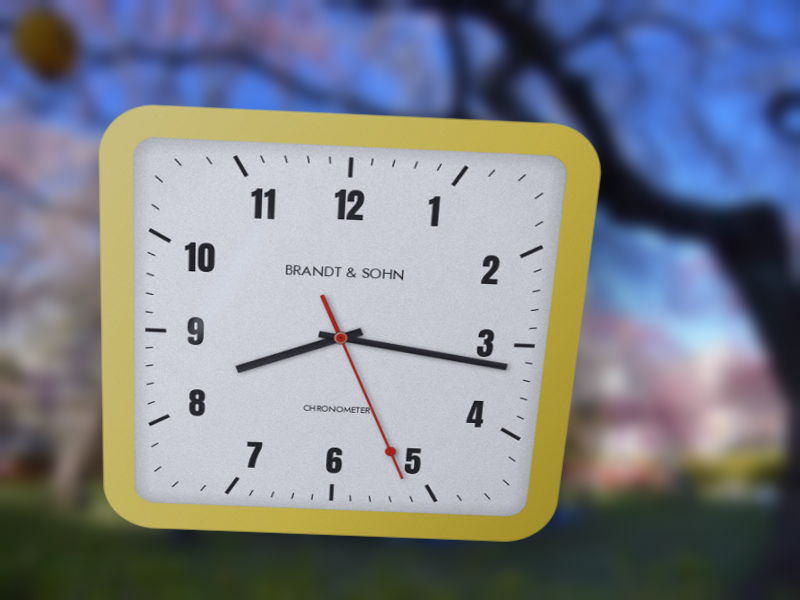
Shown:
8 h 16 min 26 s
